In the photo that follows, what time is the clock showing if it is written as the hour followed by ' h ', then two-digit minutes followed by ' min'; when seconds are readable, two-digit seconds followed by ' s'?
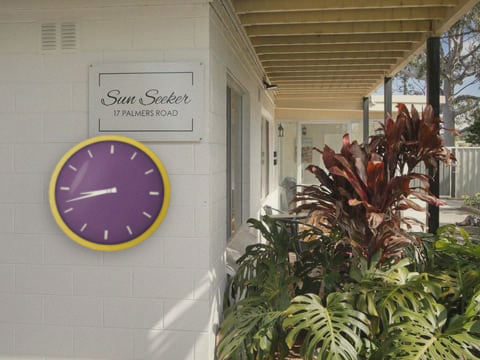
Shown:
8 h 42 min
